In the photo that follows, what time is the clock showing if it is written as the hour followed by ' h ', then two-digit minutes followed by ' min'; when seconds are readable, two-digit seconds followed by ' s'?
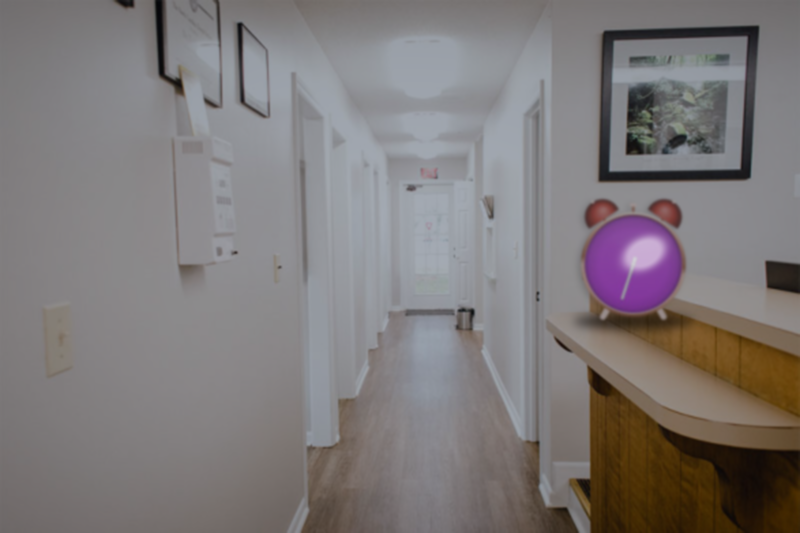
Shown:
6 h 33 min
